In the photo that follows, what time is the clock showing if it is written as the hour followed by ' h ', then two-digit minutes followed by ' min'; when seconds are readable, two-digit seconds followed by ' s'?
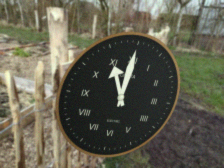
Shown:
11 h 00 min
